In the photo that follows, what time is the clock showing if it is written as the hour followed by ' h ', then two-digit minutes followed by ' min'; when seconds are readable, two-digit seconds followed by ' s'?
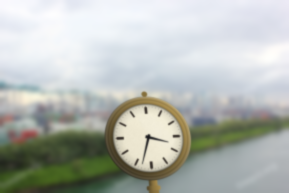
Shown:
3 h 33 min
